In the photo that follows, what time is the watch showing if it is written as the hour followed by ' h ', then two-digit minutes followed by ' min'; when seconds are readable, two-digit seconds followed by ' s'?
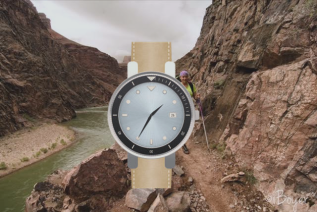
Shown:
1 h 35 min
